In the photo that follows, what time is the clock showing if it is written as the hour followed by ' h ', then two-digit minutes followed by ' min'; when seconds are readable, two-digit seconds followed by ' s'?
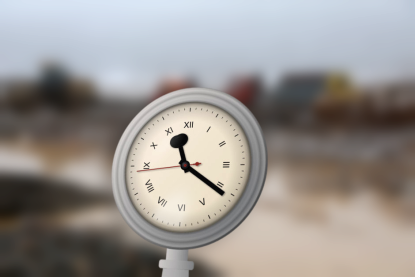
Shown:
11 h 20 min 44 s
